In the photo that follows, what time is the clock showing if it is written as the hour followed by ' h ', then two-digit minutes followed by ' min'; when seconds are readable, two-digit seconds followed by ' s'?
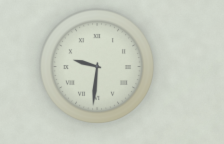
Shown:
9 h 31 min
